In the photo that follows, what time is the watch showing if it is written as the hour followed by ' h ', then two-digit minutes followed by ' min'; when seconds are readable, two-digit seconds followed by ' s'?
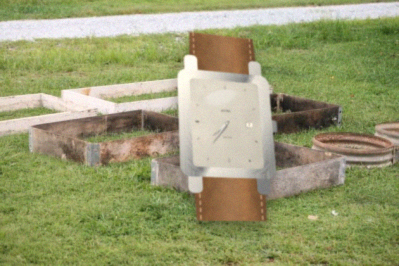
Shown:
7 h 36 min
